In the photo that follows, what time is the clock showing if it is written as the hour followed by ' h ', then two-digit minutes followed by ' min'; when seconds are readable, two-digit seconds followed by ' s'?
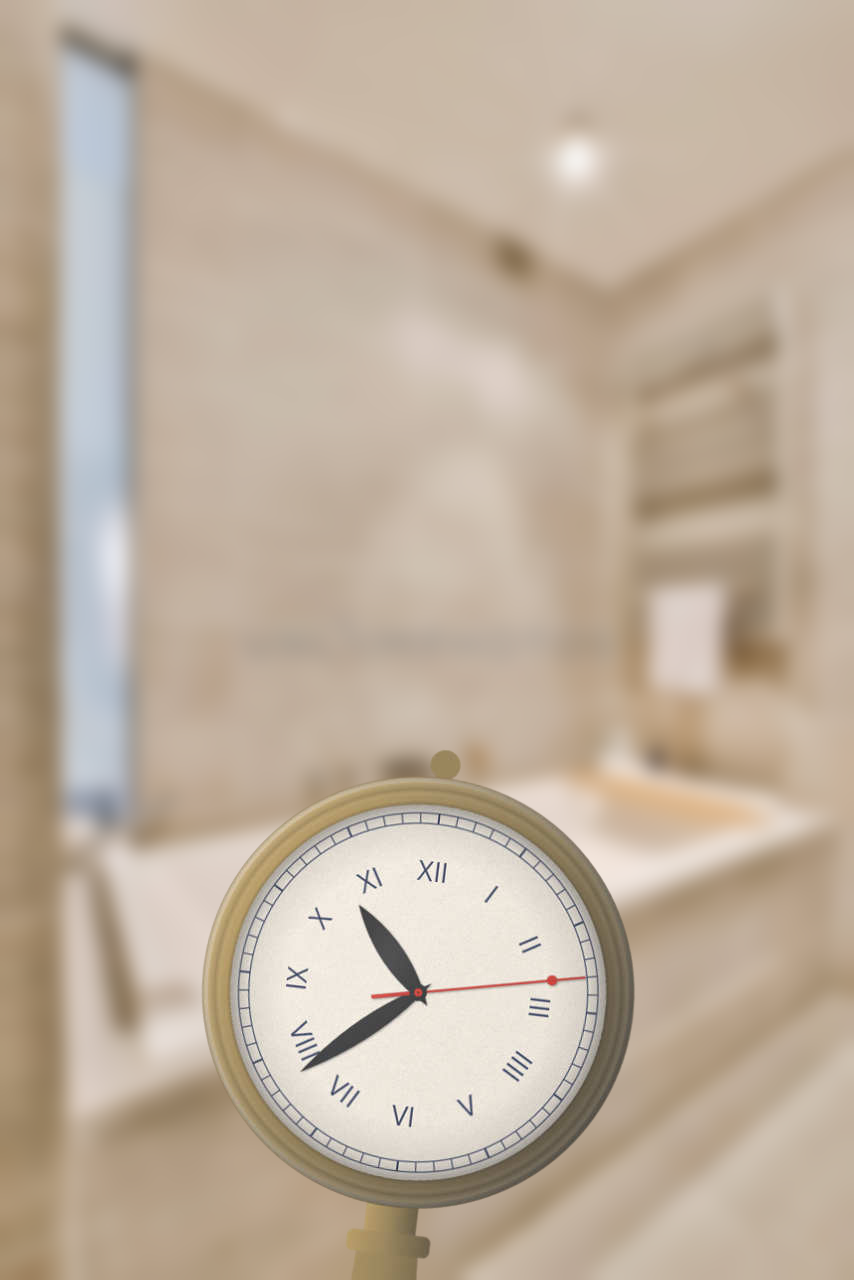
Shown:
10 h 38 min 13 s
